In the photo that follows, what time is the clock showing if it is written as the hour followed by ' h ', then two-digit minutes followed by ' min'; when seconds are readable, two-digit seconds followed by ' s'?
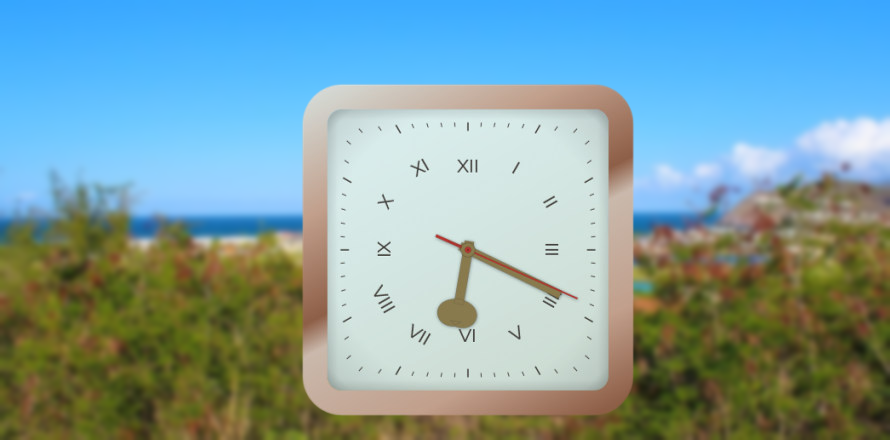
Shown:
6 h 19 min 19 s
